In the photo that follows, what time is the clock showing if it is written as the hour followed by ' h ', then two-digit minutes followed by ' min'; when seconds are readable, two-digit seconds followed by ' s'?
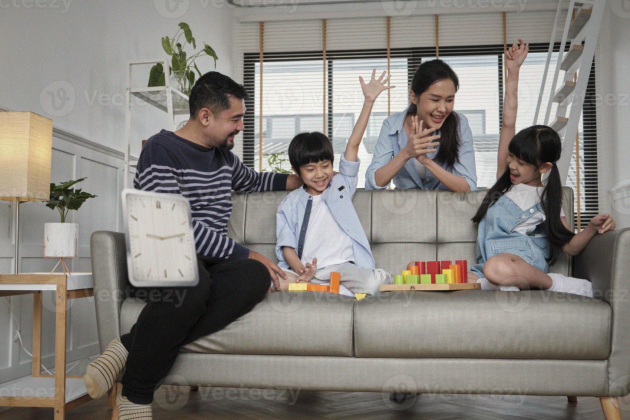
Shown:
9 h 13 min
